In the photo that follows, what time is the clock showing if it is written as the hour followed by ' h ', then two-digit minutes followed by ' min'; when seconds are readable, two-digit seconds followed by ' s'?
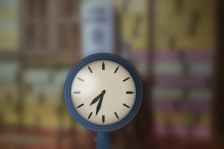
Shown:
7 h 33 min
